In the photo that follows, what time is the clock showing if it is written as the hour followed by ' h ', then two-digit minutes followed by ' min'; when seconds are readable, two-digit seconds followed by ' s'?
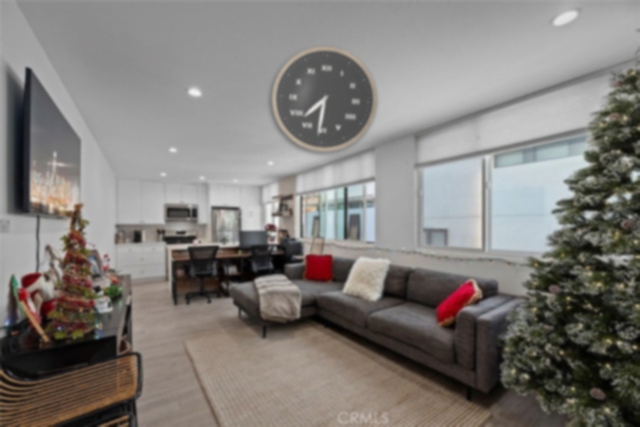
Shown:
7 h 31 min
